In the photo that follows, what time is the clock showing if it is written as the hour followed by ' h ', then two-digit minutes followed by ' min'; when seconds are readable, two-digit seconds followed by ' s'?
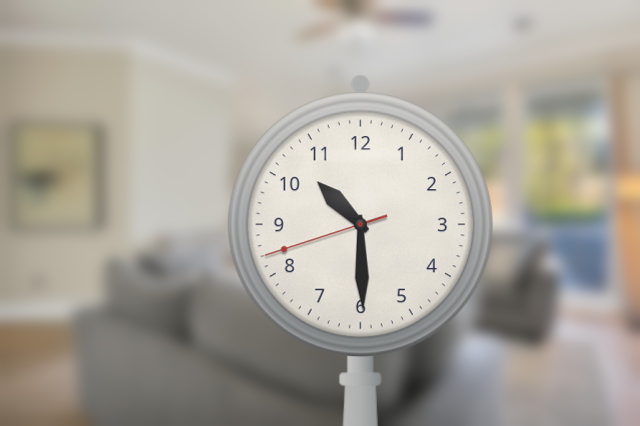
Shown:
10 h 29 min 42 s
